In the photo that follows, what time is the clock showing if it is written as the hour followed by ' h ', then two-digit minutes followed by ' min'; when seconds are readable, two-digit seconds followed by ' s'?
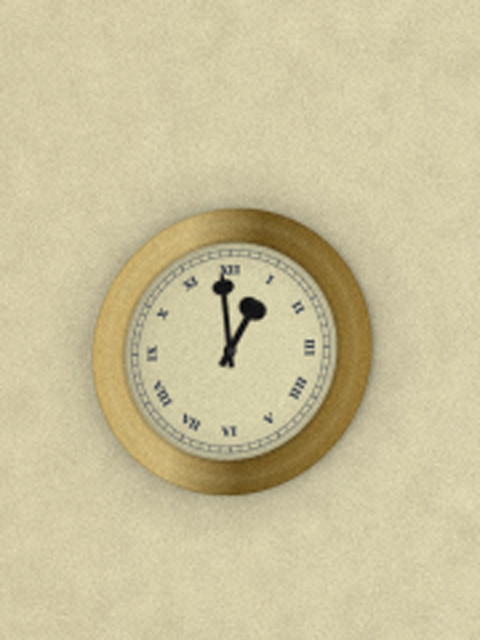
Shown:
12 h 59 min
